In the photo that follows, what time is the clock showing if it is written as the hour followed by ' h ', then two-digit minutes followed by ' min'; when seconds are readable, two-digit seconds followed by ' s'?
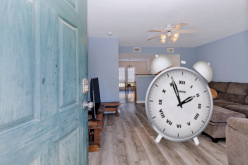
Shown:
1 h 56 min
